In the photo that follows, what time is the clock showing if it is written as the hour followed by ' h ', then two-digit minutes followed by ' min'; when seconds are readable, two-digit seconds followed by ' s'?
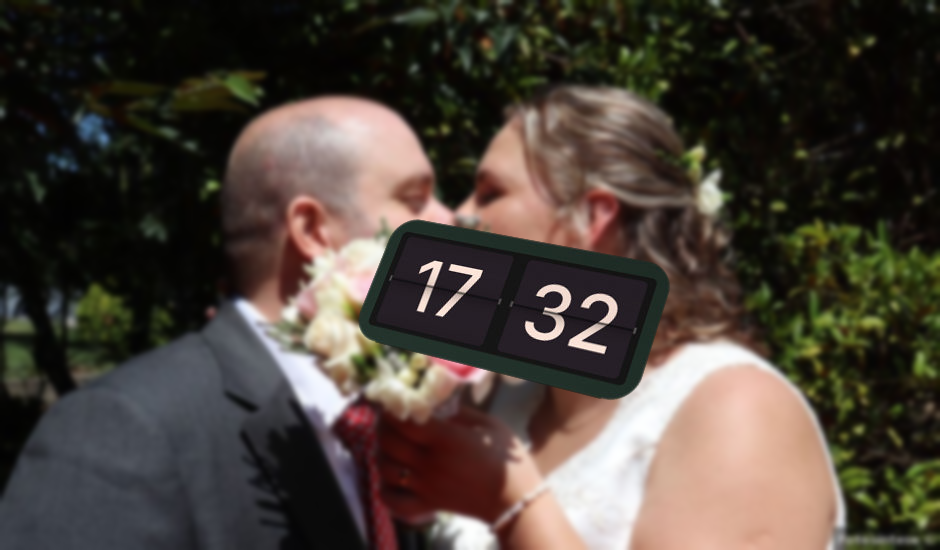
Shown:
17 h 32 min
